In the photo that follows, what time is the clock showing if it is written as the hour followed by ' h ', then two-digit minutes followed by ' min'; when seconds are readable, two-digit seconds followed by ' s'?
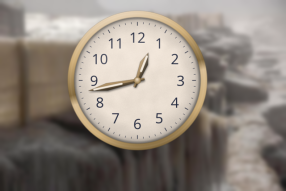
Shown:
12 h 43 min
